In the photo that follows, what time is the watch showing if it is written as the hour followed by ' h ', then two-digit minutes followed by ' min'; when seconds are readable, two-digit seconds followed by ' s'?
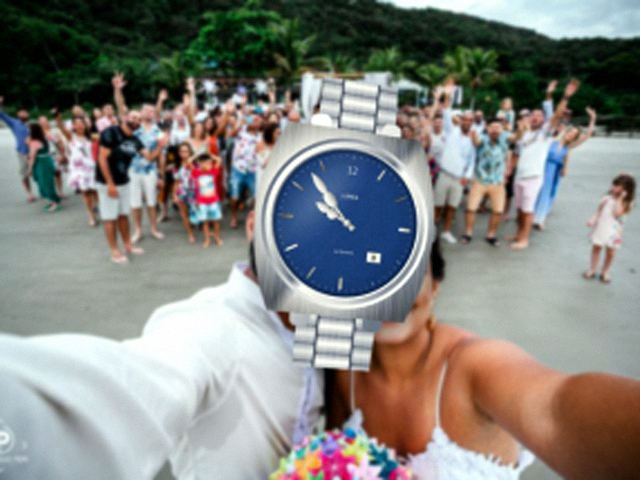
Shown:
9 h 53 min
